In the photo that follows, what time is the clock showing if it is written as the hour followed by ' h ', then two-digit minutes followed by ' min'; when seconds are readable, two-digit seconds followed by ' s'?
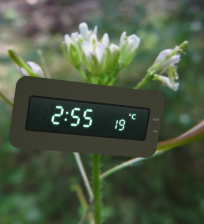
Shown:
2 h 55 min
